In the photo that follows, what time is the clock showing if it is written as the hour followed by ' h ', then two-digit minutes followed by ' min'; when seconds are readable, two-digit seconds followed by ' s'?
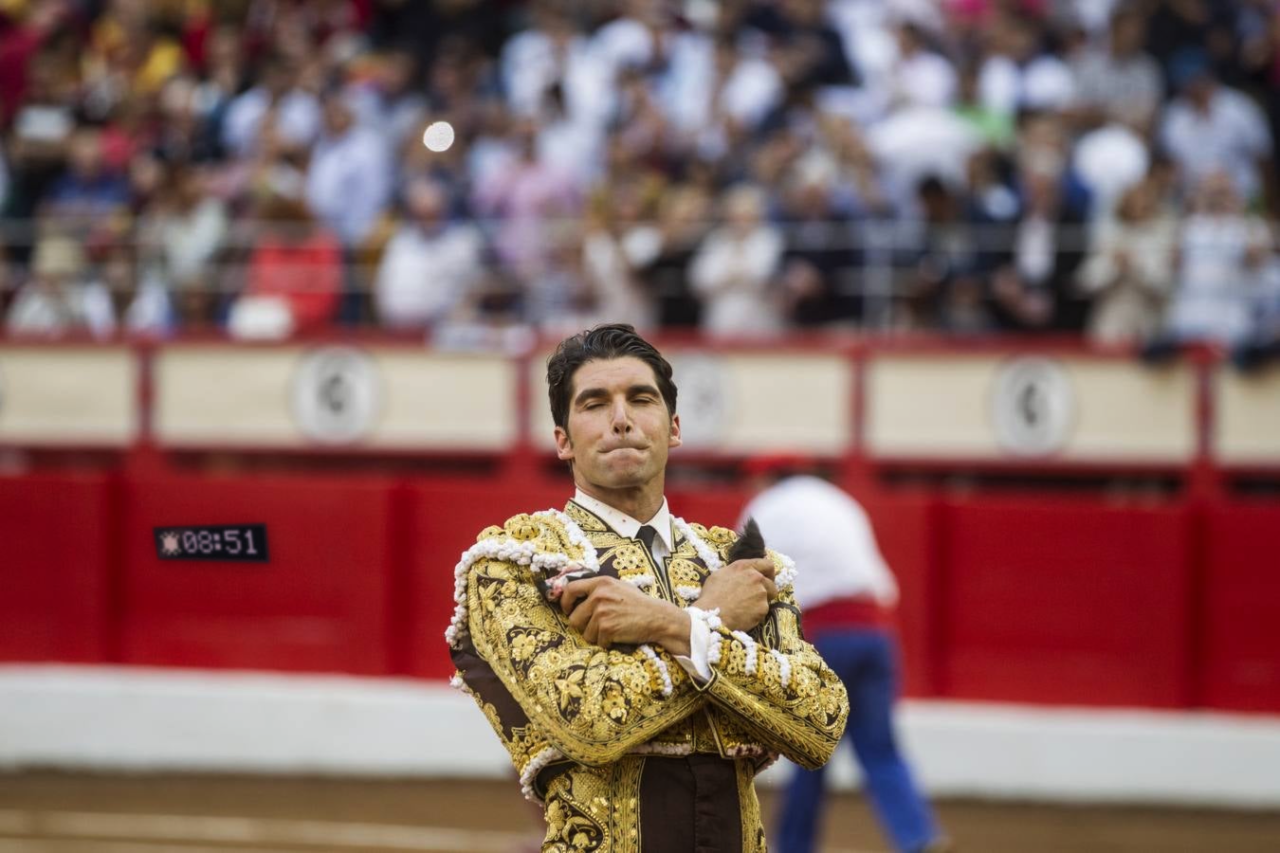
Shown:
8 h 51 min
